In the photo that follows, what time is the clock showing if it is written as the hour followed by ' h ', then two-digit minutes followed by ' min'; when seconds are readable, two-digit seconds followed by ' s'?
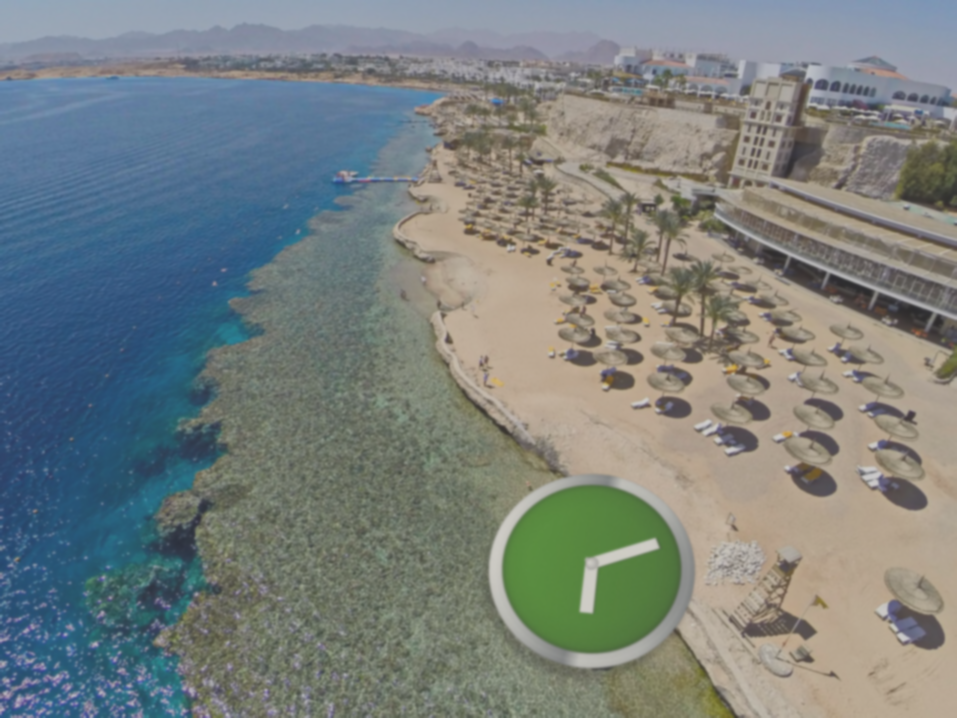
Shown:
6 h 12 min
